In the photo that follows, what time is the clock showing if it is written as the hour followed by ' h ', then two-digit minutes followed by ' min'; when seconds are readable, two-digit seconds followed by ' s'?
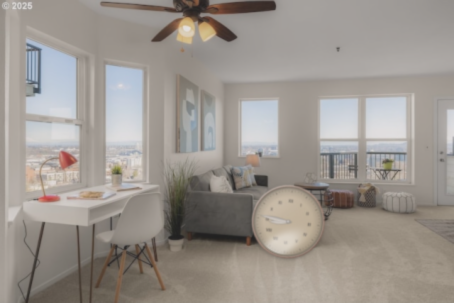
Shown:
8 h 46 min
